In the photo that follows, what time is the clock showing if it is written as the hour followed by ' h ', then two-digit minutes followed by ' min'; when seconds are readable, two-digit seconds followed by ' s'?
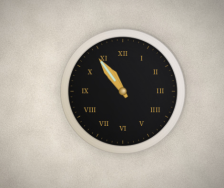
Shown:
10 h 54 min
